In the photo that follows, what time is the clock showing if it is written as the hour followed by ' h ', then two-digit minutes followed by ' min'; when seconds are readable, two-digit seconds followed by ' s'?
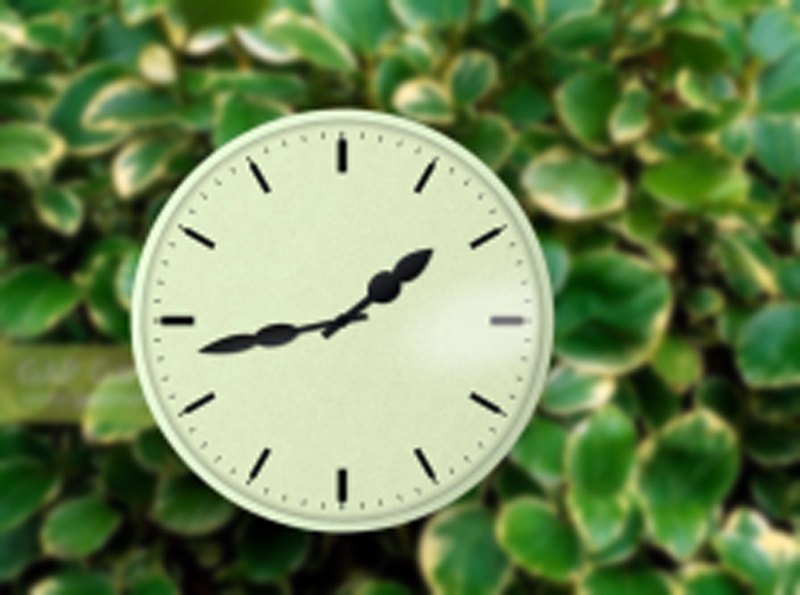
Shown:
1 h 43 min
